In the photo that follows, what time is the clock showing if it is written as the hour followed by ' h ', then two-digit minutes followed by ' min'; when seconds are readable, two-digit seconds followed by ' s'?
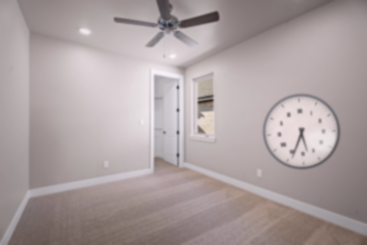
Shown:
5 h 34 min
